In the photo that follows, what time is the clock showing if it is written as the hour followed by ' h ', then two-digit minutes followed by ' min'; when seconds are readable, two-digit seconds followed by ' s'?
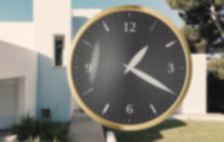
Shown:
1 h 20 min
